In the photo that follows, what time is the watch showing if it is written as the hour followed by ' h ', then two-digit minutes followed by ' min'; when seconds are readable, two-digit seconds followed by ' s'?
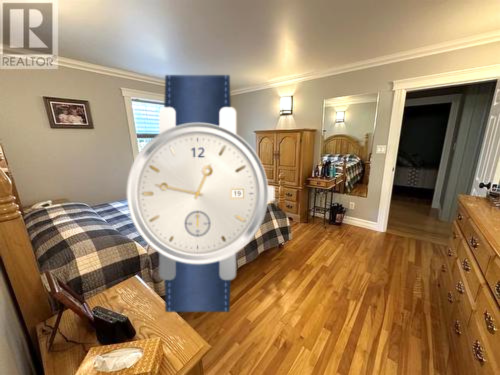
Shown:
12 h 47 min
